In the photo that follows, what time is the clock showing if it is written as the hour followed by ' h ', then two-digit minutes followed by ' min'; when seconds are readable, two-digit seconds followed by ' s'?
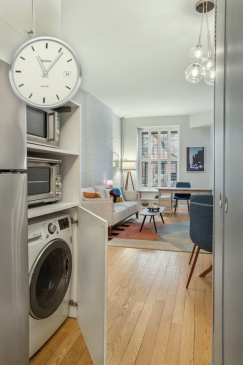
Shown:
11 h 06 min
